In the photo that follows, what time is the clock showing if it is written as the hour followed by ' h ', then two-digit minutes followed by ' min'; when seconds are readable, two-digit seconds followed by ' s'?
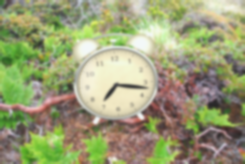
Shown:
7 h 17 min
